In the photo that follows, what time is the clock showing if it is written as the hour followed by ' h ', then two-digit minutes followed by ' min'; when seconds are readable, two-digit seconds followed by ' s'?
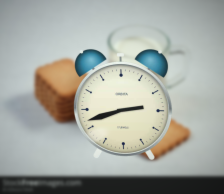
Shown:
2 h 42 min
